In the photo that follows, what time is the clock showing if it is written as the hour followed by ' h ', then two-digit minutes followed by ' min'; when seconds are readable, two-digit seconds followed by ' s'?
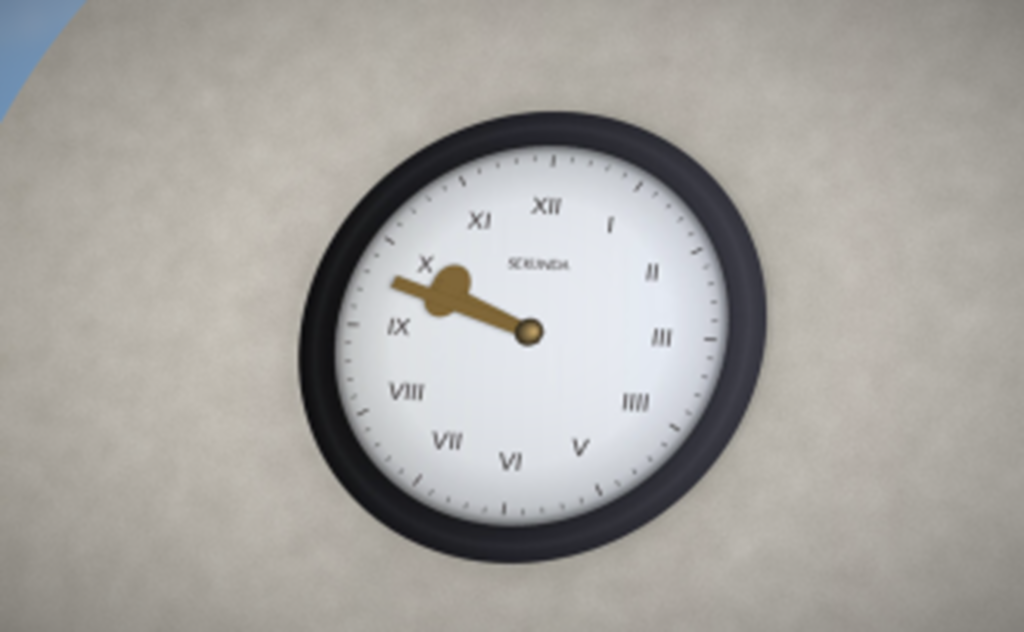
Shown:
9 h 48 min
